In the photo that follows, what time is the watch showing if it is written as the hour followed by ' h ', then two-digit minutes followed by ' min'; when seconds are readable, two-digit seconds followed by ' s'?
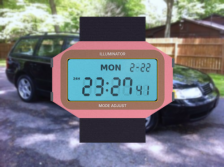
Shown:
23 h 27 min 41 s
